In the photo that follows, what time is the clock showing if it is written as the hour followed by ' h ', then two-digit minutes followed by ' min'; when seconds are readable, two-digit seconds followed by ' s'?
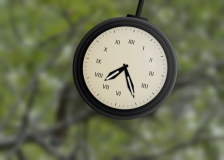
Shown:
7 h 25 min
